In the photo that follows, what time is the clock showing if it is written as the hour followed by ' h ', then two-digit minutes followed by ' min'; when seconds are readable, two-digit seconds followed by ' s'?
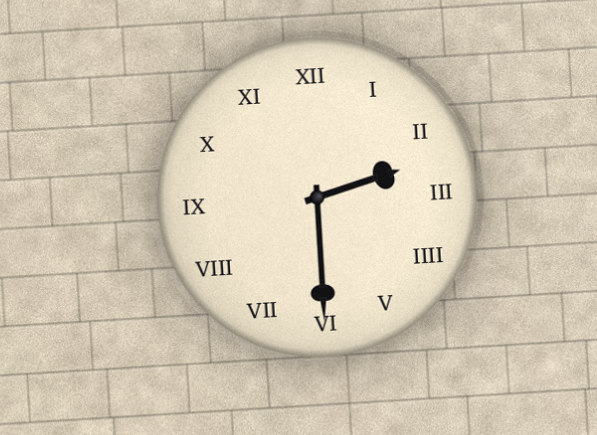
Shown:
2 h 30 min
